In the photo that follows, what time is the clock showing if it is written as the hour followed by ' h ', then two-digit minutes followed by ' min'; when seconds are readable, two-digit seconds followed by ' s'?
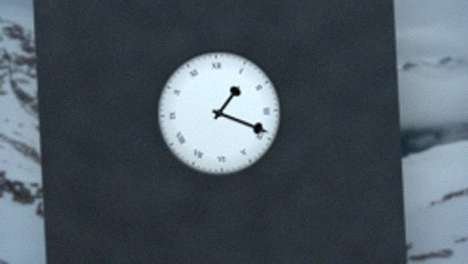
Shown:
1 h 19 min
